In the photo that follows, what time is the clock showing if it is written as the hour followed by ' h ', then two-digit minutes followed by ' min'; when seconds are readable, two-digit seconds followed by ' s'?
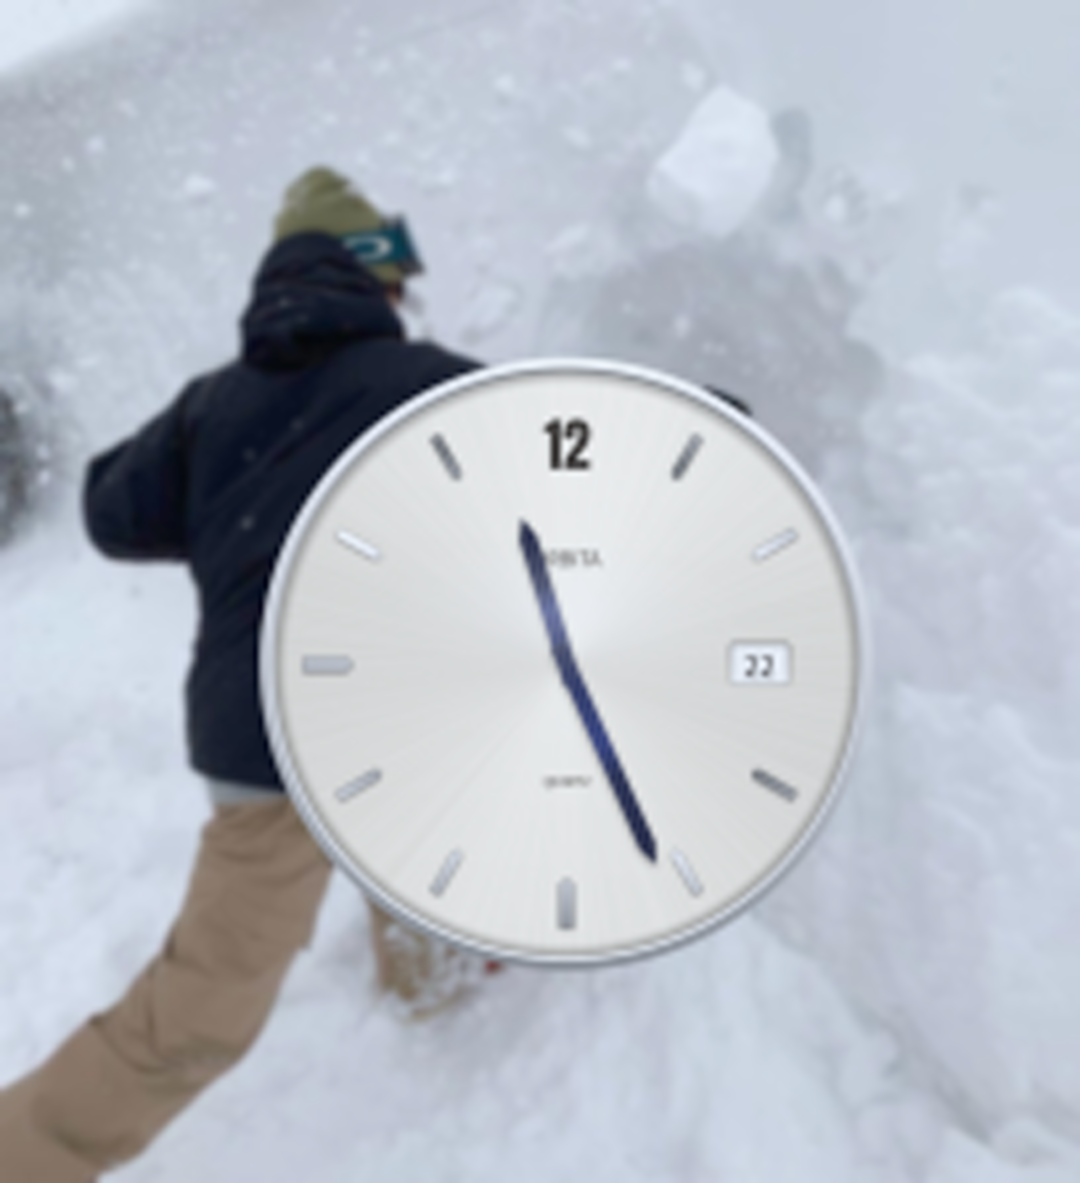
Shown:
11 h 26 min
